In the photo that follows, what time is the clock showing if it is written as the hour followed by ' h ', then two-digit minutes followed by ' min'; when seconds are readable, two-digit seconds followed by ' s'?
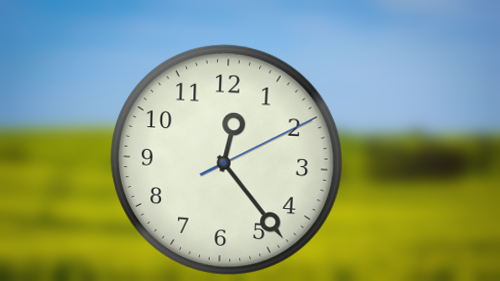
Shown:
12 h 23 min 10 s
